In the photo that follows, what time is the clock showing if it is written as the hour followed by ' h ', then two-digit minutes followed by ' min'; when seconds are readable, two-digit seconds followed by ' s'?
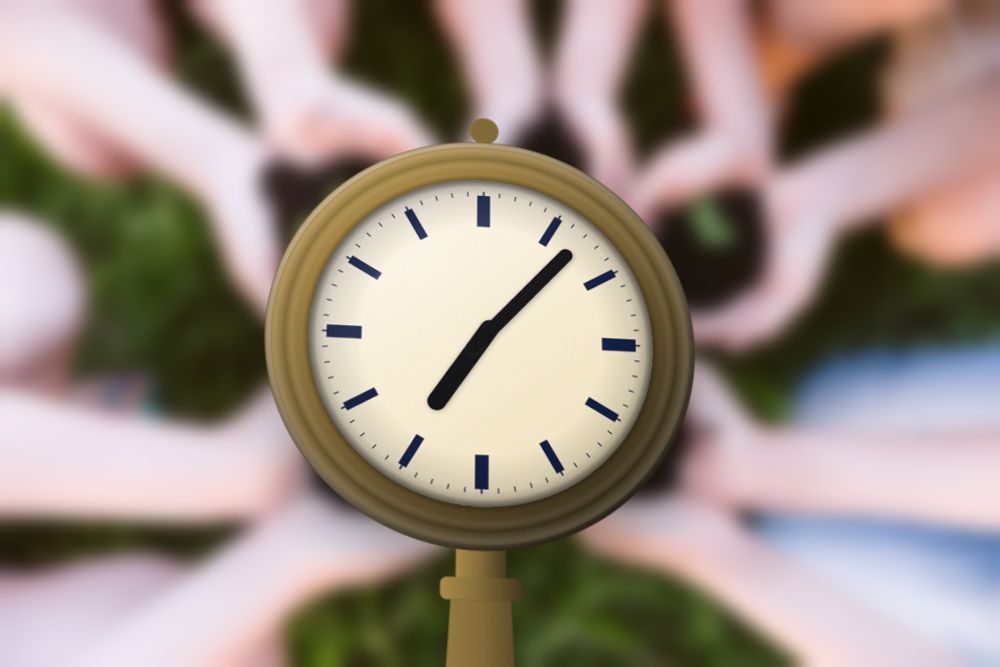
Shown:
7 h 07 min
